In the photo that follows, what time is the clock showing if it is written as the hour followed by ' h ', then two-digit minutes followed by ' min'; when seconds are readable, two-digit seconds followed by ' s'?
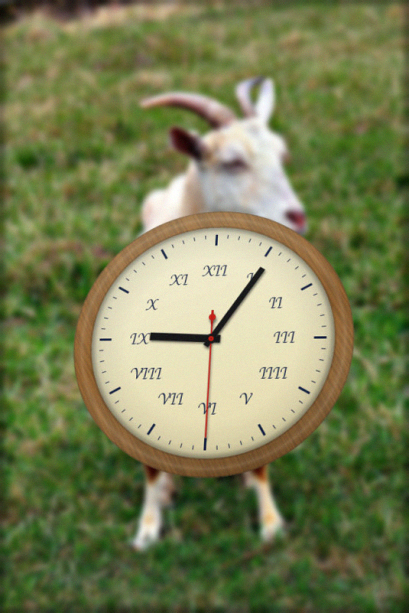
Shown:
9 h 05 min 30 s
